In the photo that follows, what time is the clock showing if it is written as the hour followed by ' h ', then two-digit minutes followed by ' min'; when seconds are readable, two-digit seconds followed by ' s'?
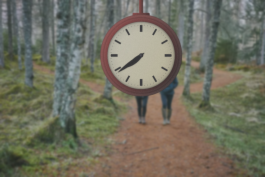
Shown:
7 h 39 min
